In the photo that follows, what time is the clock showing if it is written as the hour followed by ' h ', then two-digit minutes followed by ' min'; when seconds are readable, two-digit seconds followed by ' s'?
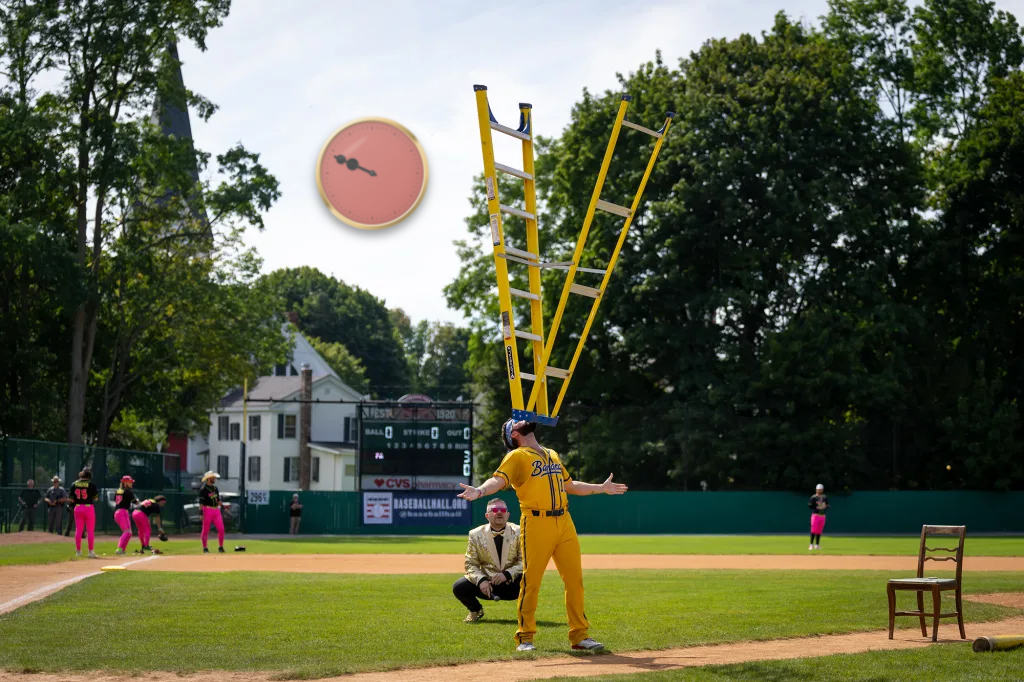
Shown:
9 h 49 min
